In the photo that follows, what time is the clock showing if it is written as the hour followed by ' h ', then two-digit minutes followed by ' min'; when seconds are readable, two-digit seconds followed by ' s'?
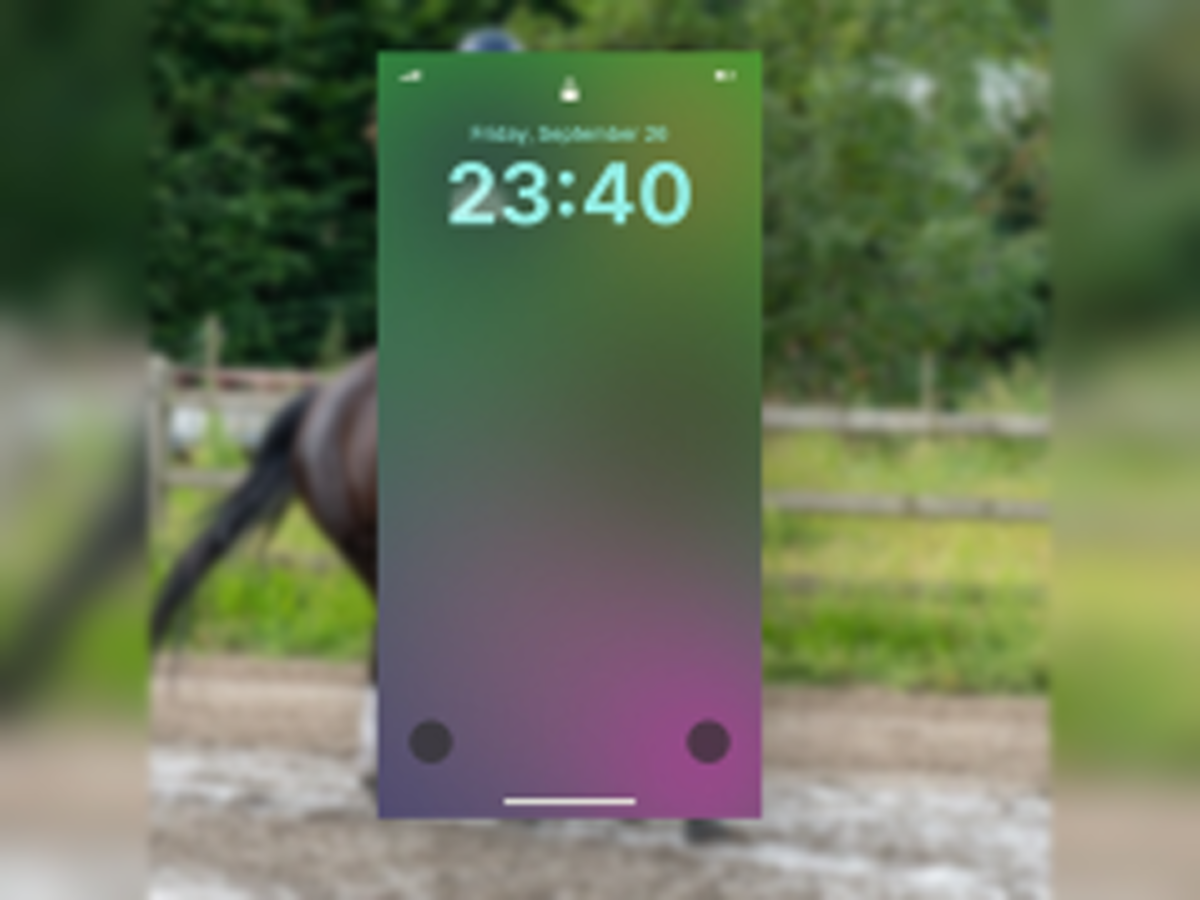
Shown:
23 h 40 min
